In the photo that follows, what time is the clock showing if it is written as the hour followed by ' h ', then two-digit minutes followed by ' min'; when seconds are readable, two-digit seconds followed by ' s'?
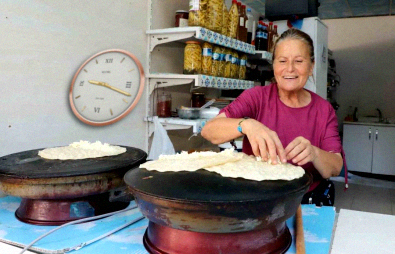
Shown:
9 h 18 min
